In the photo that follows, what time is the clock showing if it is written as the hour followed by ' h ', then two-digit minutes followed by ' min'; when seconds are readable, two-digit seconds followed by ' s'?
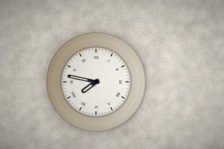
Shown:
7 h 47 min
